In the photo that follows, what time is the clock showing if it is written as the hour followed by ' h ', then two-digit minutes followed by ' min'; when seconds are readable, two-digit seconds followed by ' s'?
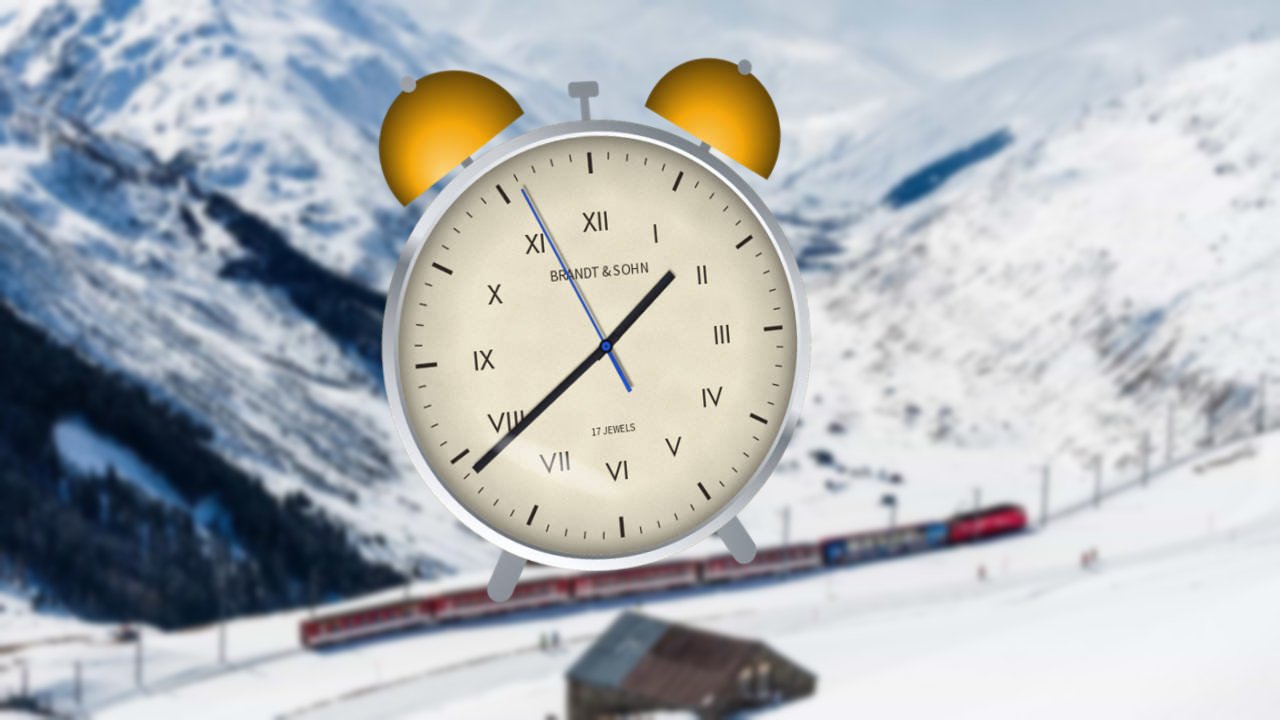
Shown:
1 h 38 min 56 s
